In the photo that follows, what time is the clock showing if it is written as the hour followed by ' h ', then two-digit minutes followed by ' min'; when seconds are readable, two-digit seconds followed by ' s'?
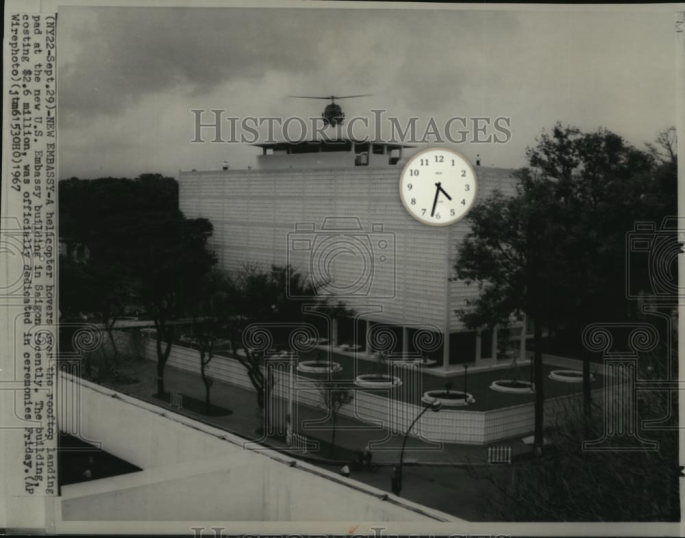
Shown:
4 h 32 min
